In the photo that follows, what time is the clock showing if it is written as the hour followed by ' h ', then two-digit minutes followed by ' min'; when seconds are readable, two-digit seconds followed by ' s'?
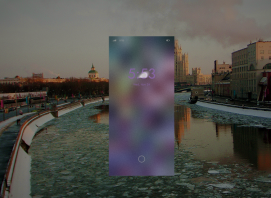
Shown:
5 h 53 min
